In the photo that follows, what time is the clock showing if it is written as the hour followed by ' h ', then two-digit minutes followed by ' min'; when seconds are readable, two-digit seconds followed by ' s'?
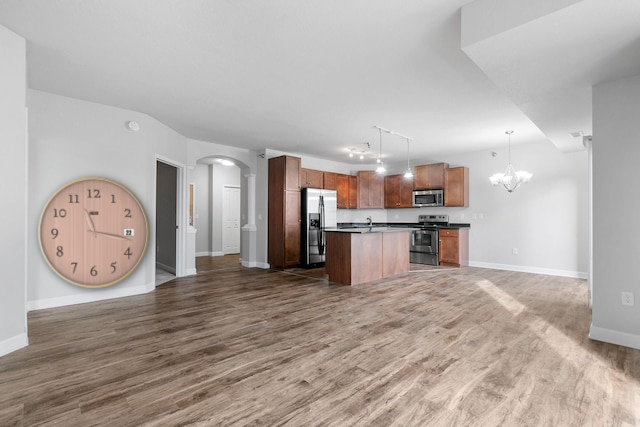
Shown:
11 h 17 min
